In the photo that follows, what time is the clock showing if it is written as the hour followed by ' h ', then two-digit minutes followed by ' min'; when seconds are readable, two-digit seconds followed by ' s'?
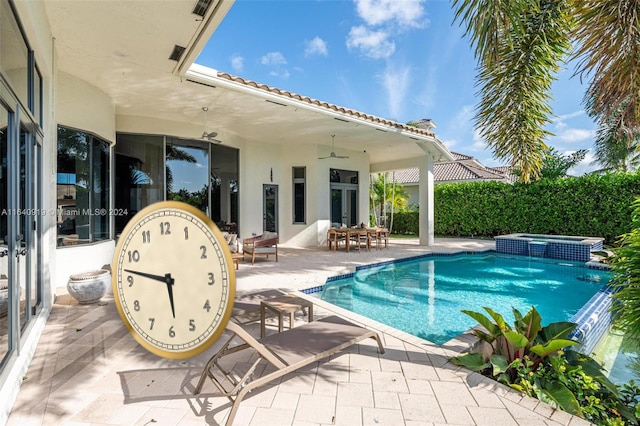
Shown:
5 h 47 min
